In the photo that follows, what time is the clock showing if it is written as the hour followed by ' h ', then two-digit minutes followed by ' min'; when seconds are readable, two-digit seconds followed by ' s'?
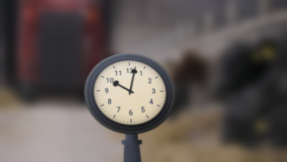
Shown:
10 h 02 min
